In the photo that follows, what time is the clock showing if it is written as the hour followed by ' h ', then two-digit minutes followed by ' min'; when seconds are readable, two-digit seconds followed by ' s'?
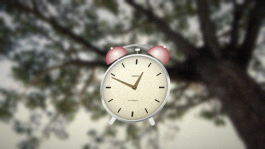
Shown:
12 h 49 min
